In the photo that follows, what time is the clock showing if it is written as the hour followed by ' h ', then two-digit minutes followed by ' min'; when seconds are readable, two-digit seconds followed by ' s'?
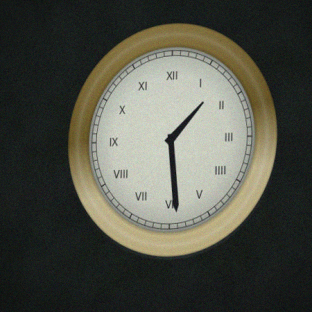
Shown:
1 h 29 min
